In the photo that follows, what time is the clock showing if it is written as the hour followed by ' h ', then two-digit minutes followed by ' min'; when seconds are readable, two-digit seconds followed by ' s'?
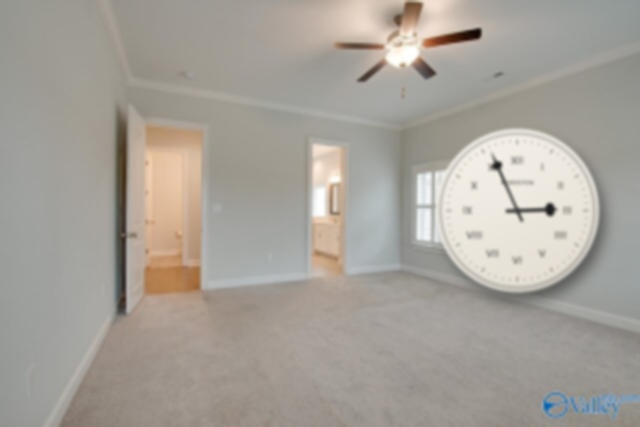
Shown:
2 h 56 min
